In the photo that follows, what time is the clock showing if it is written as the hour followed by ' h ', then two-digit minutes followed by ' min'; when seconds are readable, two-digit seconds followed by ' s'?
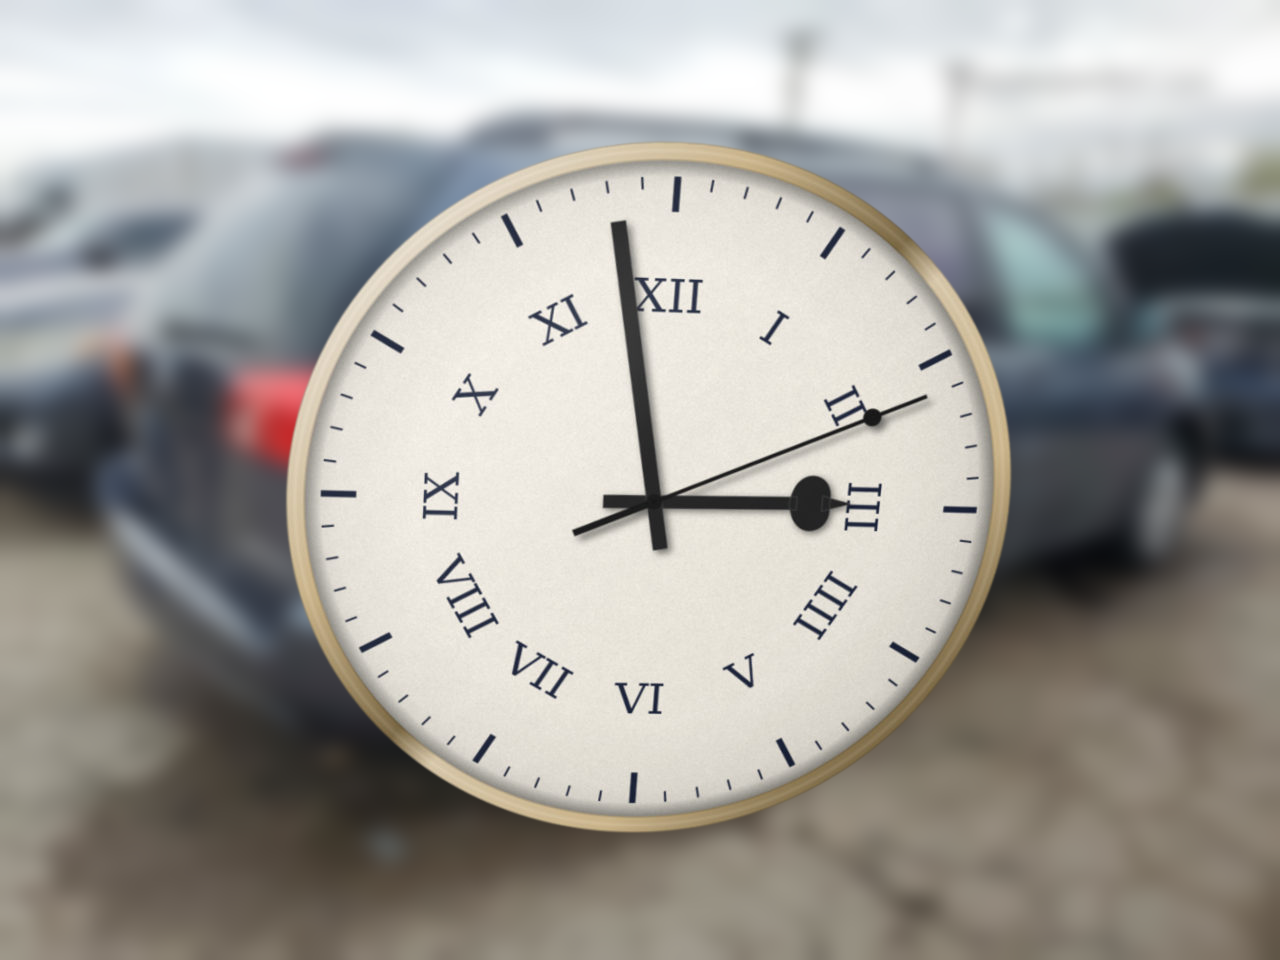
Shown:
2 h 58 min 11 s
